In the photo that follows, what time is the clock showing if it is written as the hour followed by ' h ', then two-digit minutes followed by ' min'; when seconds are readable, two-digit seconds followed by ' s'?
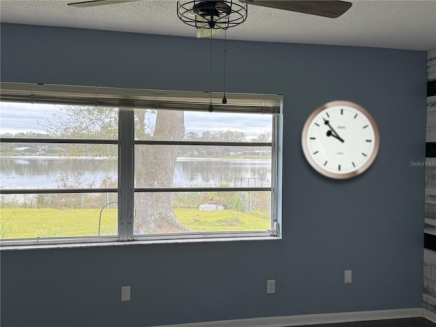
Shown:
9 h 53 min
